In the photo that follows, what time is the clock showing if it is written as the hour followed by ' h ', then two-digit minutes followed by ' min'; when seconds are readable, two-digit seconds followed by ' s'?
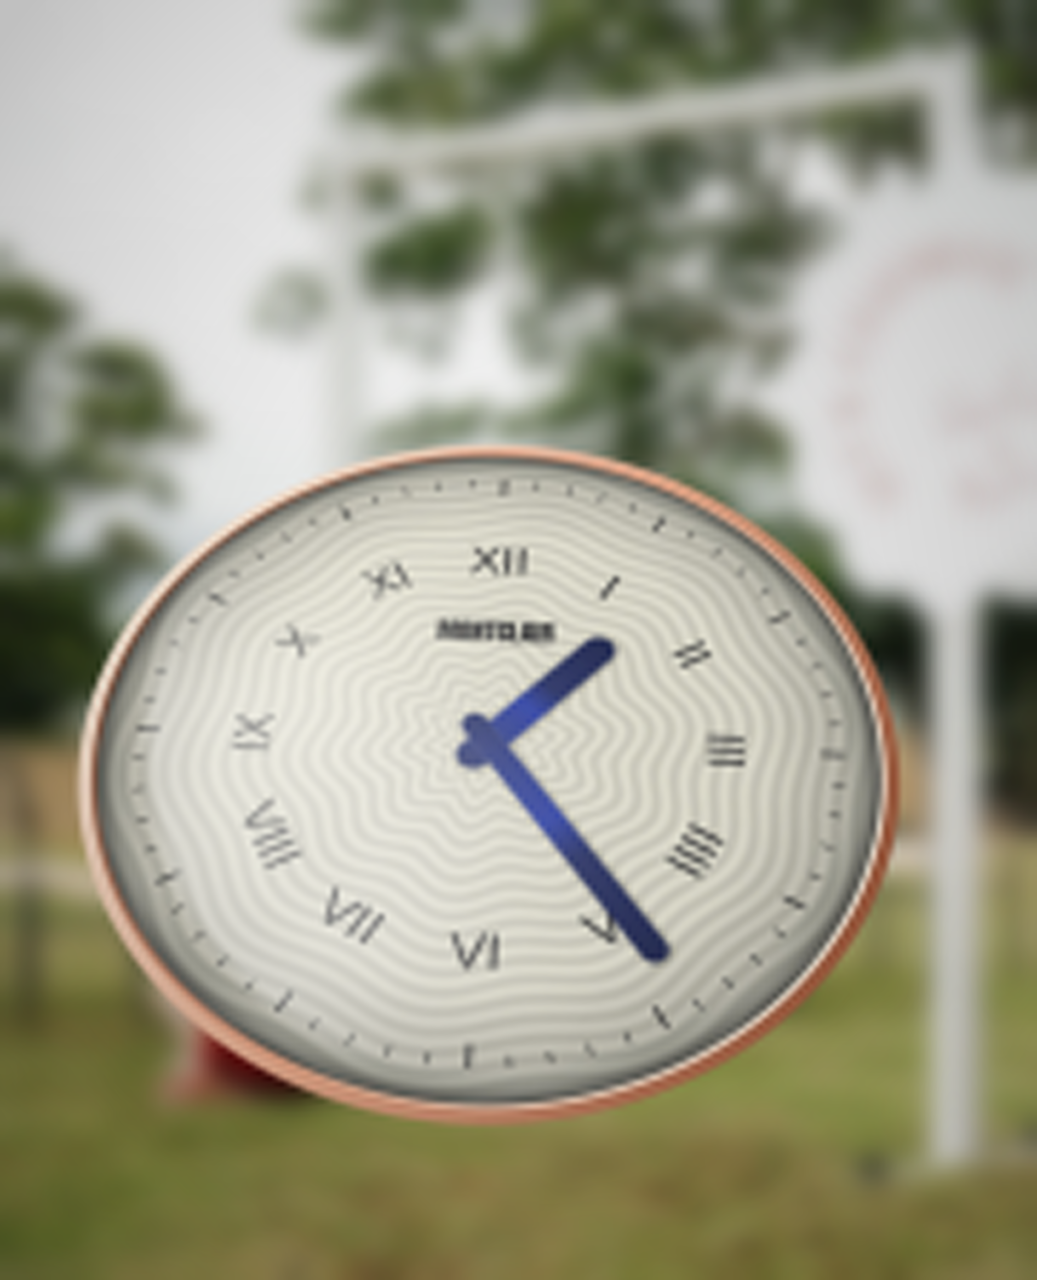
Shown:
1 h 24 min
